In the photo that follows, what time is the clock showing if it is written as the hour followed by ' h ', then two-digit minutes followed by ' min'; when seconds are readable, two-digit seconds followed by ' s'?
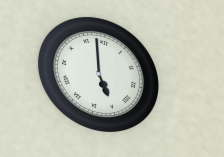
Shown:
4 h 58 min
